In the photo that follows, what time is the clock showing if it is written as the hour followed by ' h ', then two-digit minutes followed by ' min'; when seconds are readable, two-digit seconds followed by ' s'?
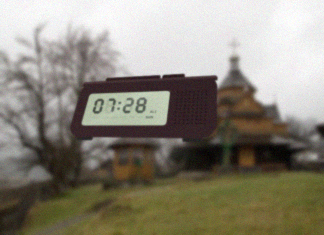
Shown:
7 h 28 min
